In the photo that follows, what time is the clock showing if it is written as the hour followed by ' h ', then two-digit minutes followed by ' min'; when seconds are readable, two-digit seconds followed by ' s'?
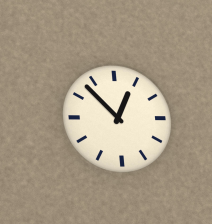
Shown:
12 h 53 min
